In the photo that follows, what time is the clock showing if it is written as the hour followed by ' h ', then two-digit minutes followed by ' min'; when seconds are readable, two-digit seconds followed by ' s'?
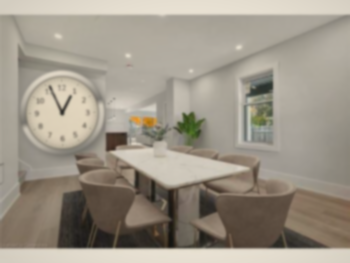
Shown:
12 h 56 min
